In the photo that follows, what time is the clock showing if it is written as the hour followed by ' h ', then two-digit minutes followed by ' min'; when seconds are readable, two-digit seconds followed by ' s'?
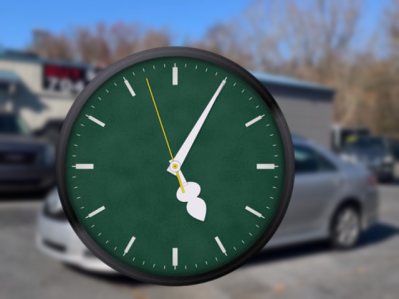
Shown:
5 h 04 min 57 s
